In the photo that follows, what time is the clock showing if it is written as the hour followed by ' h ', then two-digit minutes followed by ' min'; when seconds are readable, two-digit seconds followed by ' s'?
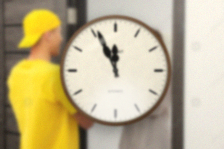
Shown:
11 h 56 min
